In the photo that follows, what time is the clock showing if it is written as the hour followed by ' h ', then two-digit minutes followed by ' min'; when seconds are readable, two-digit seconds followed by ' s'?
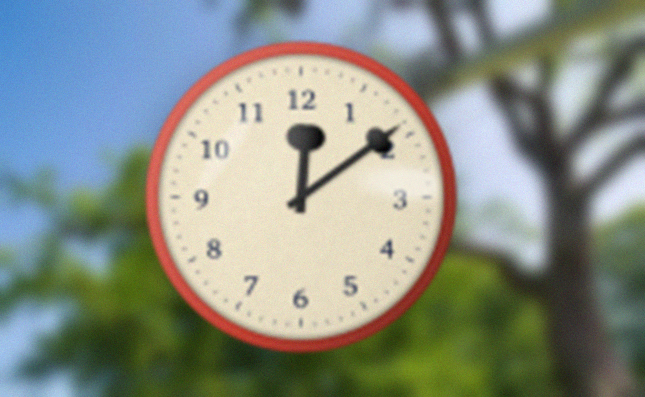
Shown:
12 h 09 min
